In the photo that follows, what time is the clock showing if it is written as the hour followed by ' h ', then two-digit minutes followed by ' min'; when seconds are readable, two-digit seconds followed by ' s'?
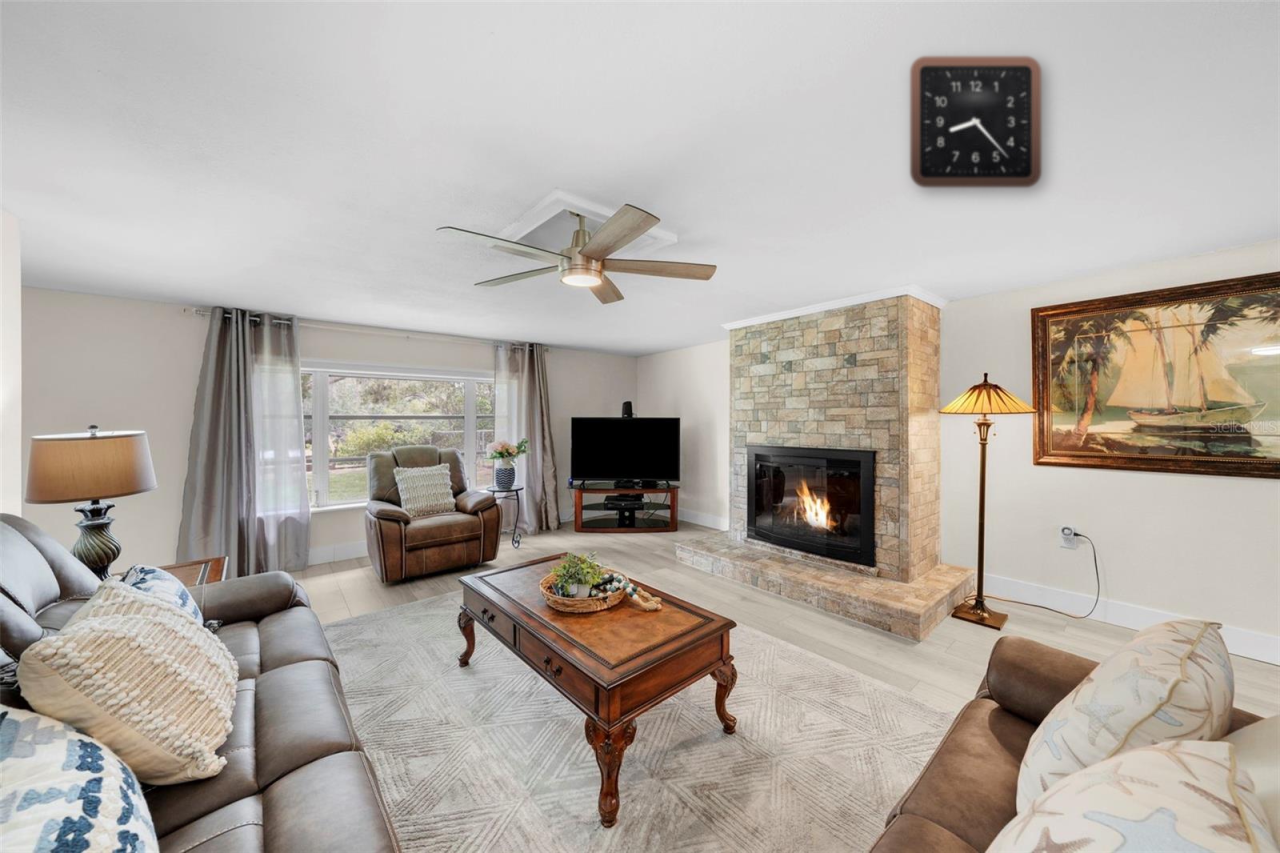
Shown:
8 h 23 min
